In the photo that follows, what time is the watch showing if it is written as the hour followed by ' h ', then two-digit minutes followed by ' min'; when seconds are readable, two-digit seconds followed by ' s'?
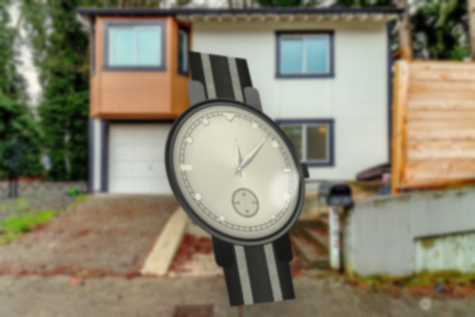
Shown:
12 h 08 min
